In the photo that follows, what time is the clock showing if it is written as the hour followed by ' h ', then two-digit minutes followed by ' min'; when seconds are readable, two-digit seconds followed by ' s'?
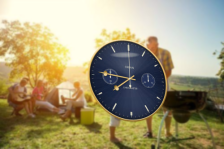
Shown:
7 h 46 min
